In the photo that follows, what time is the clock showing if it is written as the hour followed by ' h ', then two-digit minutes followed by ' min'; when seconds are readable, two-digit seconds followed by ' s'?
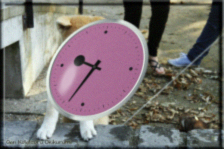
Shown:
9 h 34 min
